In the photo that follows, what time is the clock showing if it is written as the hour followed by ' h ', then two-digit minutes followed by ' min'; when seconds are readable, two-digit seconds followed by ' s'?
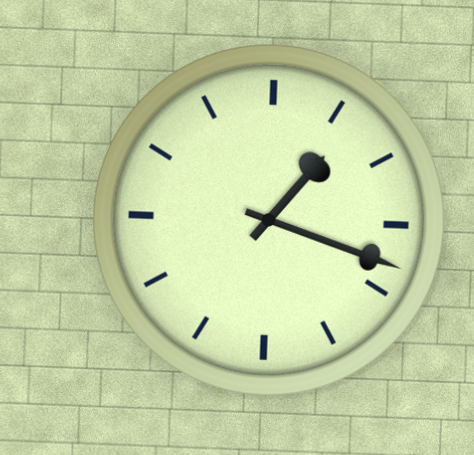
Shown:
1 h 18 min
